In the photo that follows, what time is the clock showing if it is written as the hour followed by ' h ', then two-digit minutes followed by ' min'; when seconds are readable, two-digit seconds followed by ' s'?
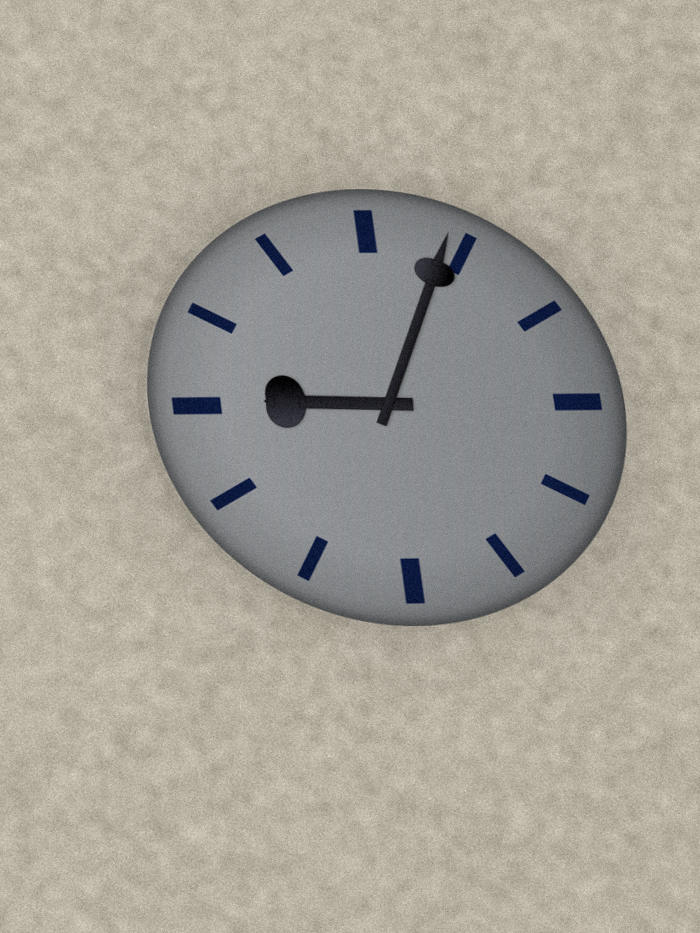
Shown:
9 h 04 min
